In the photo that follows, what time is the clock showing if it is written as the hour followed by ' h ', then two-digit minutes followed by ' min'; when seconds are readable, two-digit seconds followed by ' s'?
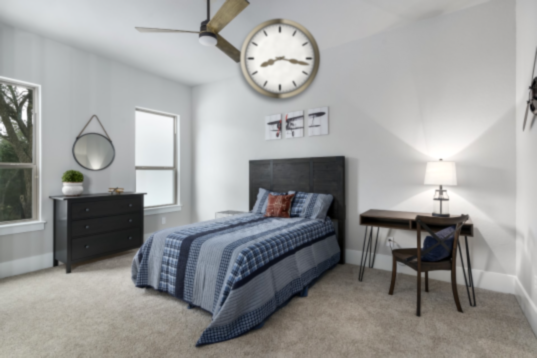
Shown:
8 h 17 min
